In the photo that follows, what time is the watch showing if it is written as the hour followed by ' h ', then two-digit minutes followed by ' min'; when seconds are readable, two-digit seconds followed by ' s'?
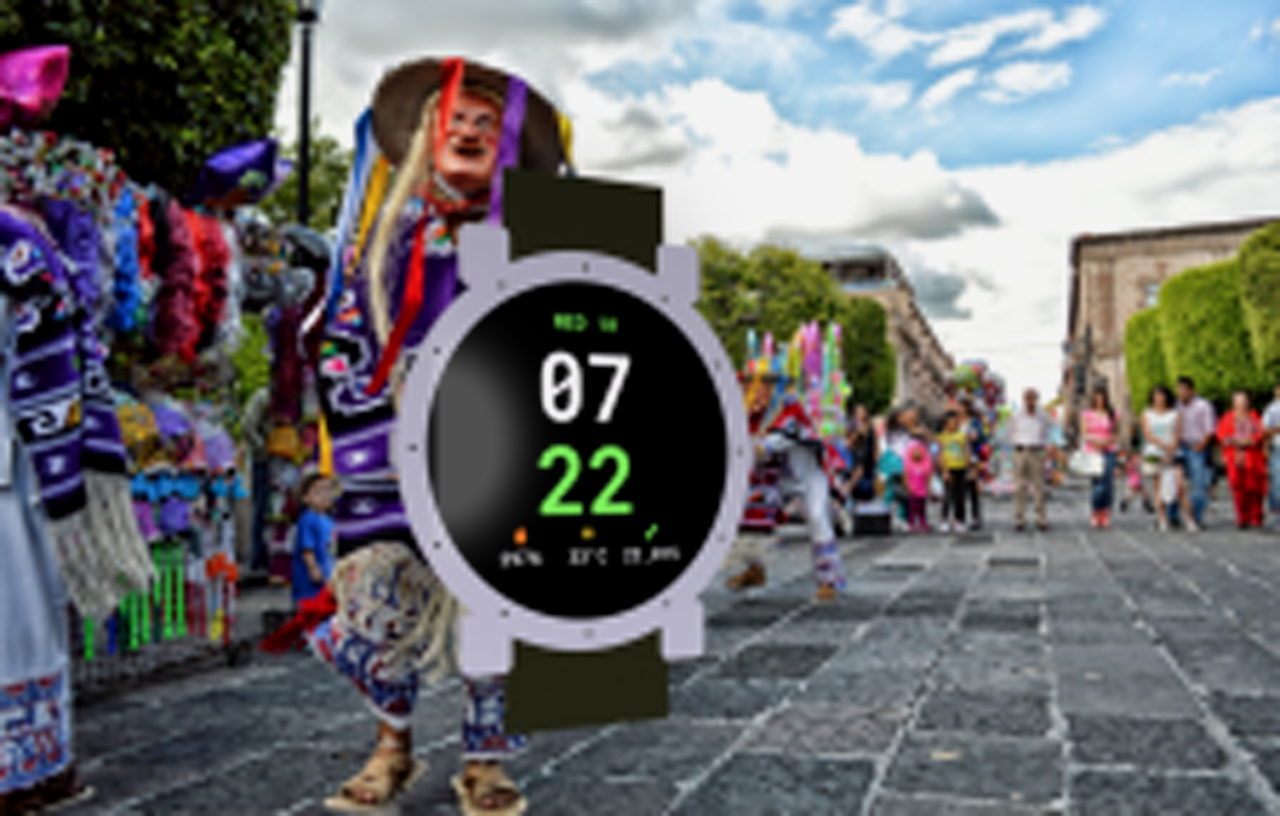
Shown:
7 h 22 min
